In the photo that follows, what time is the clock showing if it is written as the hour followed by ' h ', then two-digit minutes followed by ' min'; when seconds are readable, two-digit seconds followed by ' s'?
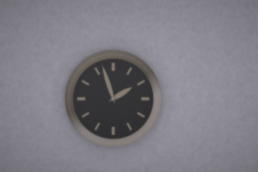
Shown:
1 h 57 min
